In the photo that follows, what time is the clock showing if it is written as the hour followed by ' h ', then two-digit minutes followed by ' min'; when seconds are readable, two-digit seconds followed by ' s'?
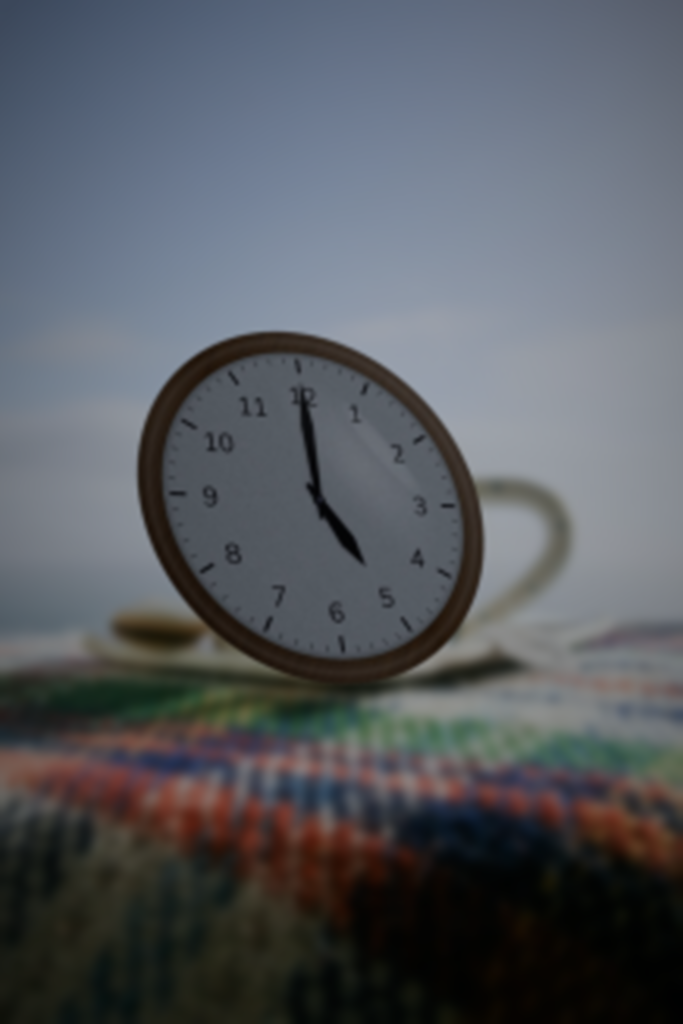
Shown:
5 h 00 min
